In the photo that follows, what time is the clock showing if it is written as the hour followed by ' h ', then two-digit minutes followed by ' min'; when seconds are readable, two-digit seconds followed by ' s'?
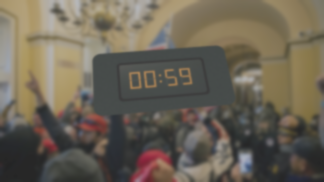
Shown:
0 h 59 min
